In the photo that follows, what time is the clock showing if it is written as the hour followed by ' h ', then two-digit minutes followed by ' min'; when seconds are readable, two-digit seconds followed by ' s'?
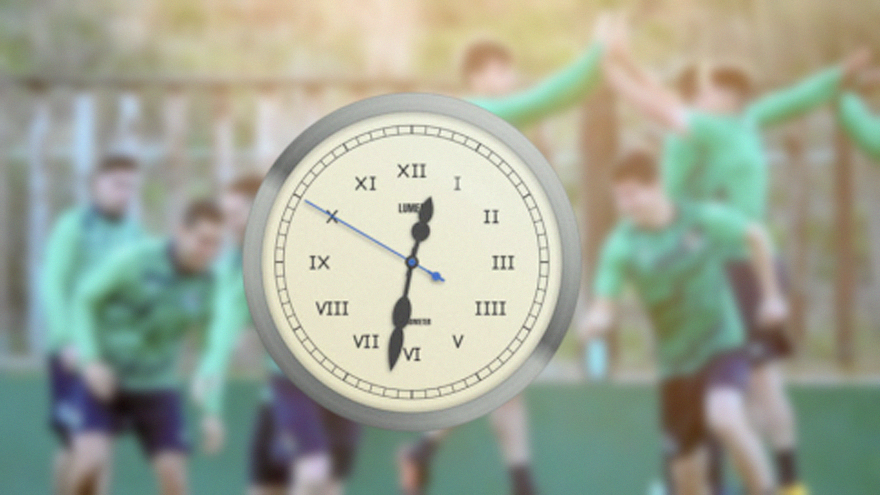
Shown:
12 h 31 min 50 s
